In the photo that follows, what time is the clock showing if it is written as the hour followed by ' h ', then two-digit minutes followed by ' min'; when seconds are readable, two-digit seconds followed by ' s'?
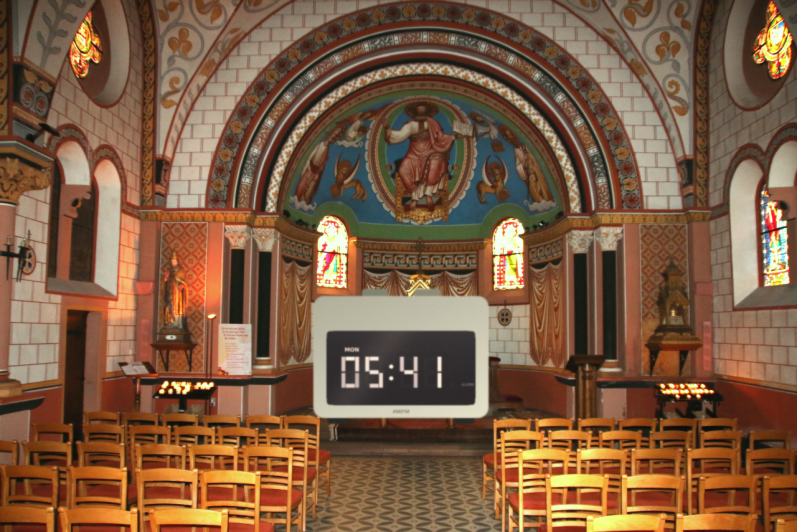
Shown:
5 h 41 min
